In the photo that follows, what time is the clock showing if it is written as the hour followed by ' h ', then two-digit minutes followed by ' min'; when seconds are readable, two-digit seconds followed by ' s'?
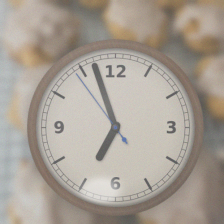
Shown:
6 h 56 min 54 s
